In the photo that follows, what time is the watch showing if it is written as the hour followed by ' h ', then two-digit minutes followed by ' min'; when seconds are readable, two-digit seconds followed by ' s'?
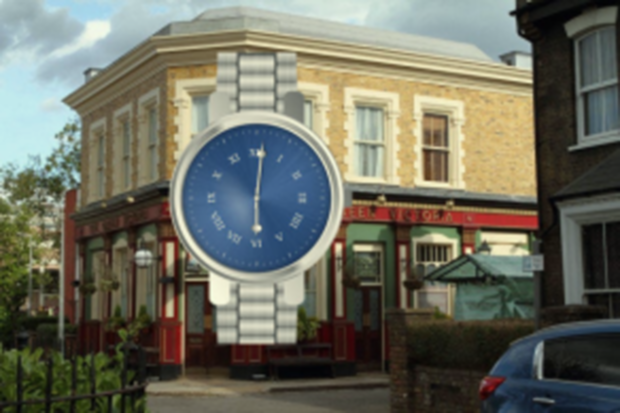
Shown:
6 h 01 min
